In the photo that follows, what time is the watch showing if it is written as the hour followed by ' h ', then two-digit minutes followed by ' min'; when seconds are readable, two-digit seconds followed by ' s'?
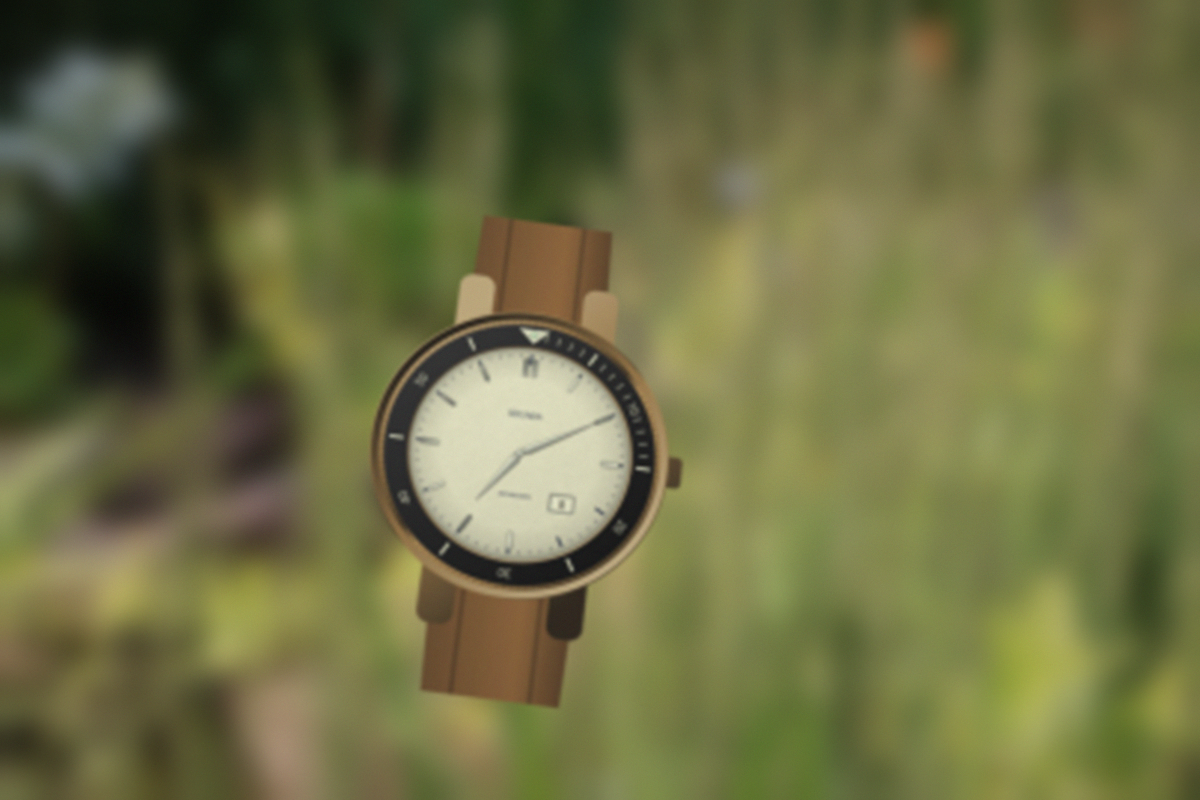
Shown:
7 h 10 min
